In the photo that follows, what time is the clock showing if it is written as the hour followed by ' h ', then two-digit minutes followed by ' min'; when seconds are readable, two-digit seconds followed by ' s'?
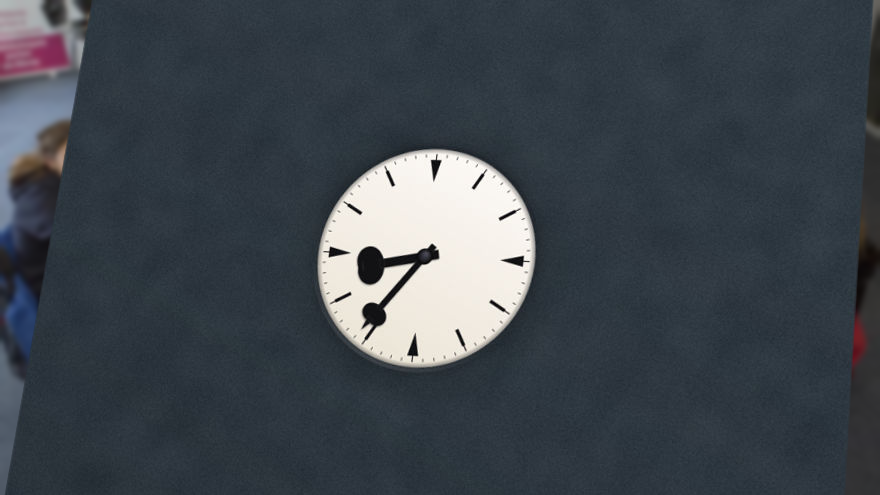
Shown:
8 h 36 min
